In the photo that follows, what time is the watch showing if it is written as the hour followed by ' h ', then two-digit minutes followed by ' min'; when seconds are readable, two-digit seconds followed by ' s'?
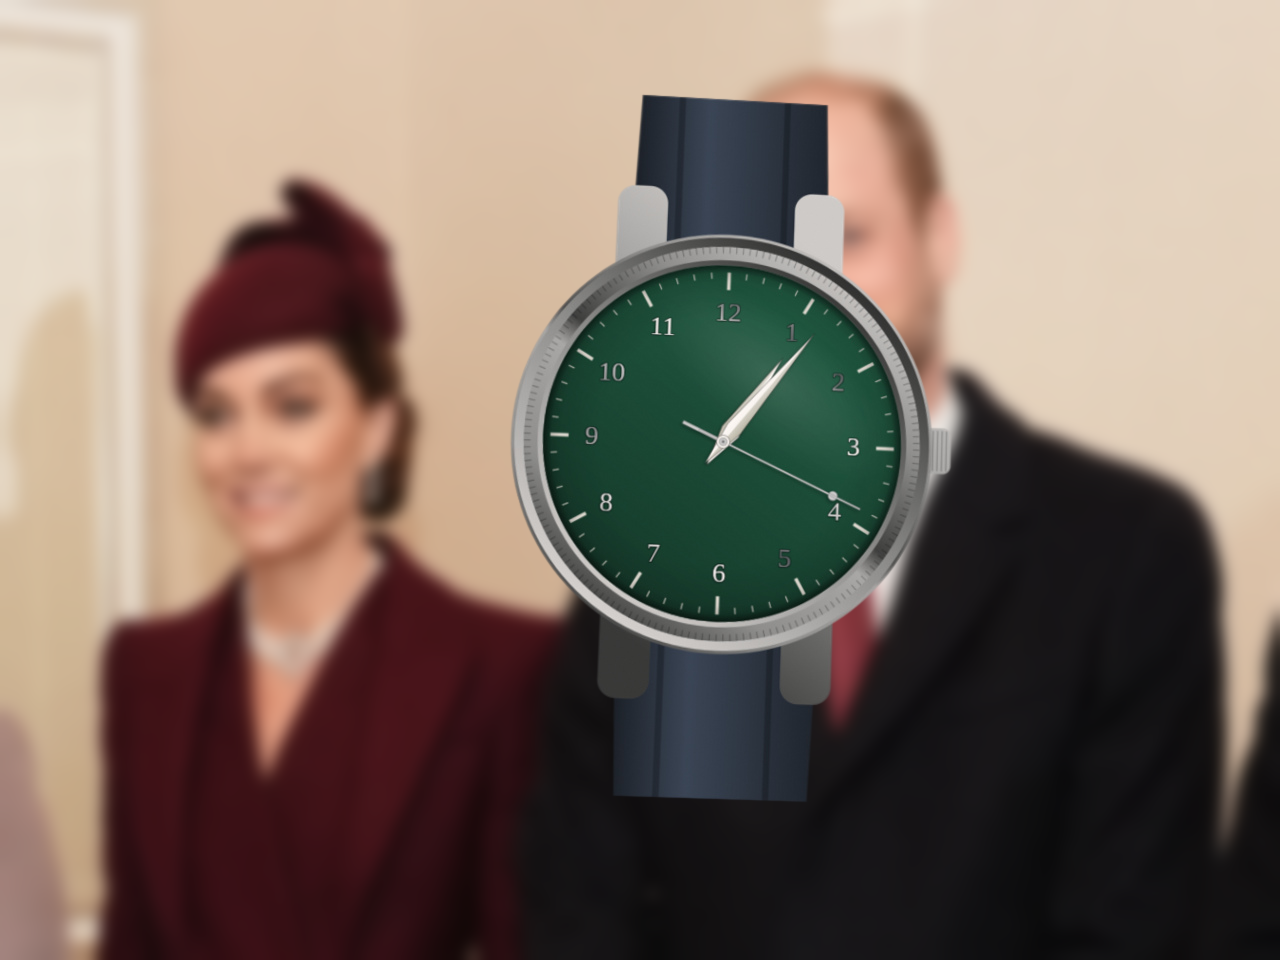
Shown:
1 h 06 min 19 s
